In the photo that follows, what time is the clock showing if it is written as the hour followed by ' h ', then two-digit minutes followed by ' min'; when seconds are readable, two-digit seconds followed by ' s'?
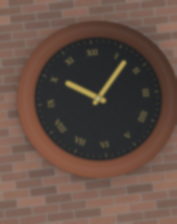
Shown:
10 h 07 min
